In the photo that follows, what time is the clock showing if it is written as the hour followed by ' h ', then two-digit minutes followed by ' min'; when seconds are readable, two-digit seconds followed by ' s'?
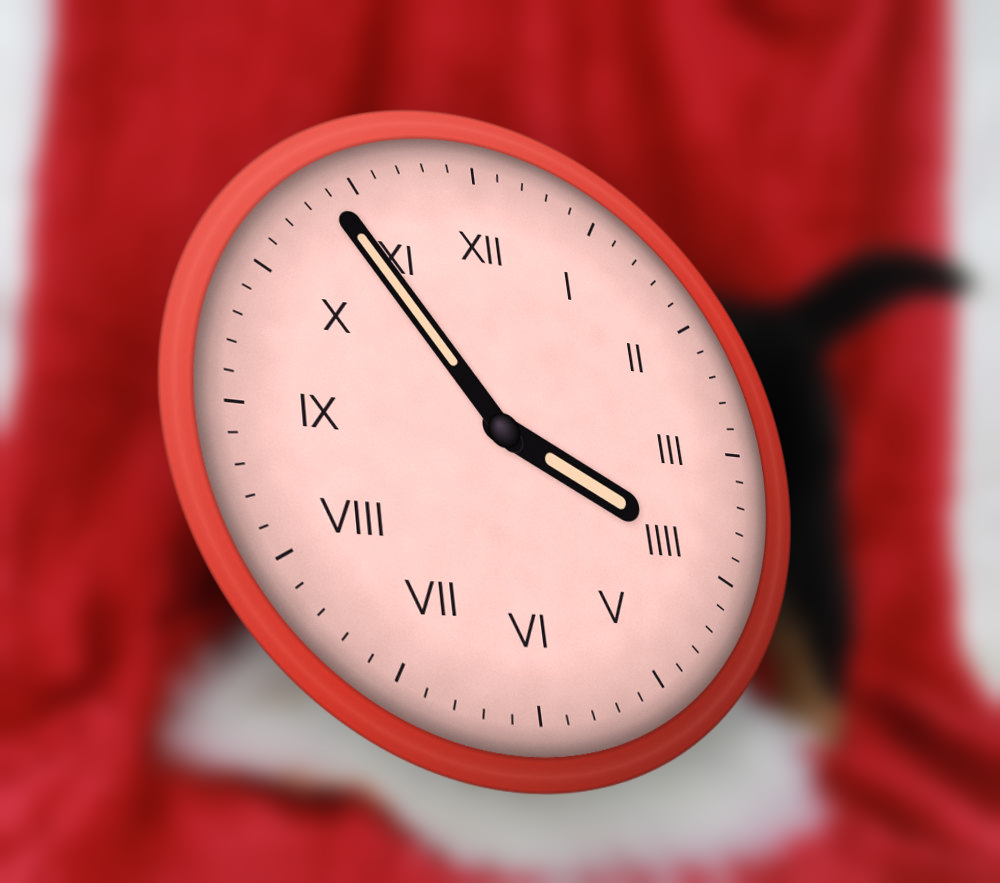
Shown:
3 h 54 min
